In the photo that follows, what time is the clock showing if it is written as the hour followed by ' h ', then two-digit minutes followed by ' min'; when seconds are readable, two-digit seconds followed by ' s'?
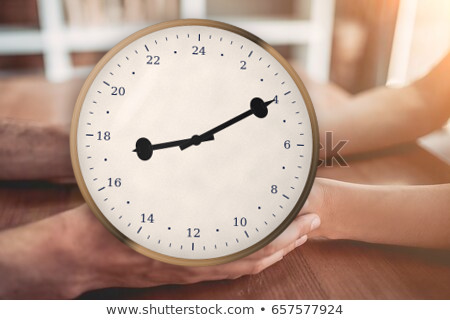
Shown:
17 h 10 min
